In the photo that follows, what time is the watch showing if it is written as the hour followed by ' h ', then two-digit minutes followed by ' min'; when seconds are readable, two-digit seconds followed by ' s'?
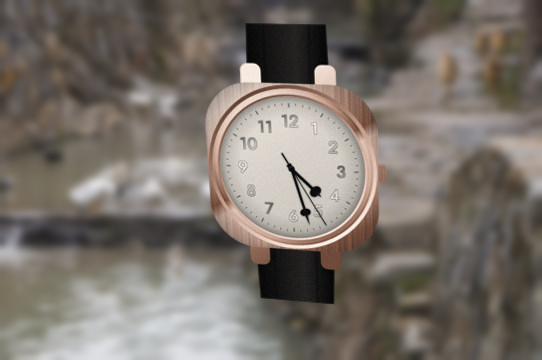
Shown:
4 h 27 min 25 s
